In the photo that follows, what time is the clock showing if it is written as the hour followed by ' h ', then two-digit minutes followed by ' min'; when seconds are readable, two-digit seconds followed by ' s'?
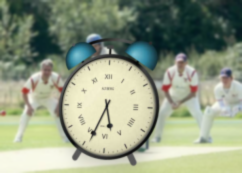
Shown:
5 h 34 min
